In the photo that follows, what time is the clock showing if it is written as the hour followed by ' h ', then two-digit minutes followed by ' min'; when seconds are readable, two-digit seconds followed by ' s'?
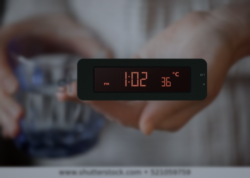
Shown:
1 h 02 min
